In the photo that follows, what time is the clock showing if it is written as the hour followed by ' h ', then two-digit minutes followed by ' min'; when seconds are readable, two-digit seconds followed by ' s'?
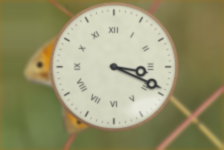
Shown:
3 h 19 min
